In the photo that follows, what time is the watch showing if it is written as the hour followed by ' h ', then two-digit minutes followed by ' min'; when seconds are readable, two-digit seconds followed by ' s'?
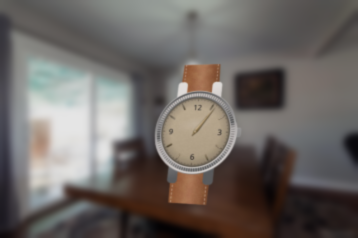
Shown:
1 h 06 min
